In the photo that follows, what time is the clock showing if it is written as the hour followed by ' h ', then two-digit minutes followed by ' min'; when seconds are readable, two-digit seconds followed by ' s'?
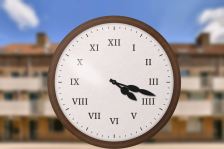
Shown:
4 h 18 min
